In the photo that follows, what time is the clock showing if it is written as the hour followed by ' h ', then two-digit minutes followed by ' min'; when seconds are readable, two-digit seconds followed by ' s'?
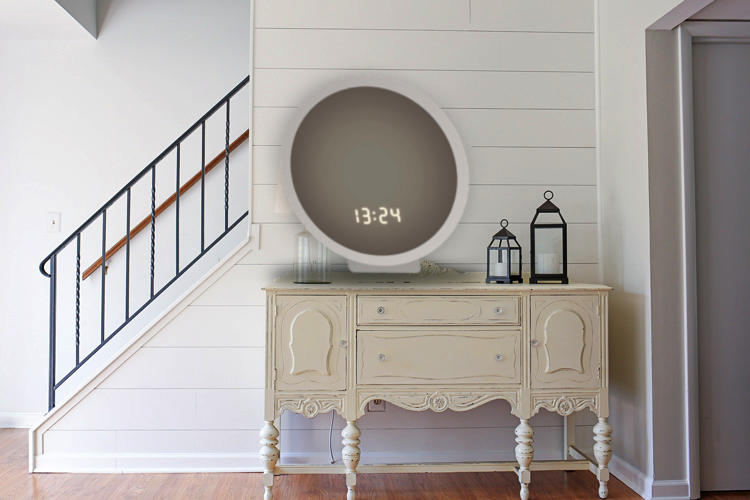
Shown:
13 h 24 min
